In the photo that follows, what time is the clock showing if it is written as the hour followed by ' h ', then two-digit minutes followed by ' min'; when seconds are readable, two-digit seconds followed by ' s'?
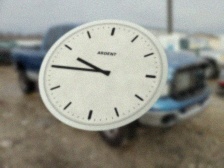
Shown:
9 h 45 min
